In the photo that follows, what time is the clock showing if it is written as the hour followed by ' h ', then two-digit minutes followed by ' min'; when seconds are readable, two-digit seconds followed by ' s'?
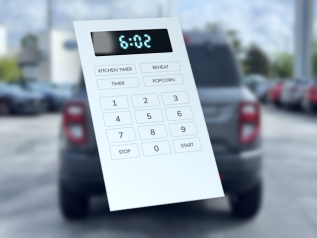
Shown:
6 h 02 min
